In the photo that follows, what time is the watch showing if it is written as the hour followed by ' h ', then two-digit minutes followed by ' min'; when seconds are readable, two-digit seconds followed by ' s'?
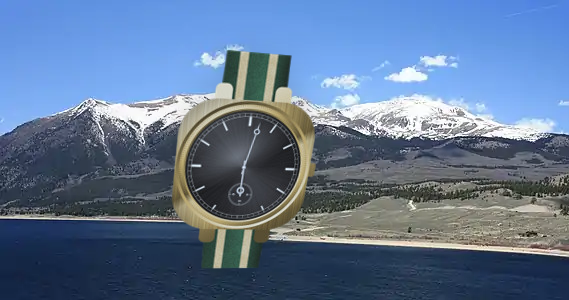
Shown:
6 h 02 min
